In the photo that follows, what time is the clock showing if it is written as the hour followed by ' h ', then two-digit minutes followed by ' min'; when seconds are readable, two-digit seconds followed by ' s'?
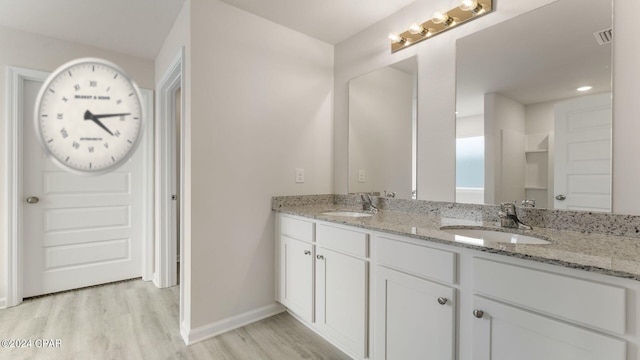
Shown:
4 h 14 min
